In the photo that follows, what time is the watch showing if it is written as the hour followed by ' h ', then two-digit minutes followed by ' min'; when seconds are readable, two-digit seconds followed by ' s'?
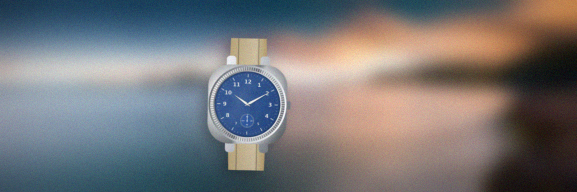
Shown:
10 h 10 min
